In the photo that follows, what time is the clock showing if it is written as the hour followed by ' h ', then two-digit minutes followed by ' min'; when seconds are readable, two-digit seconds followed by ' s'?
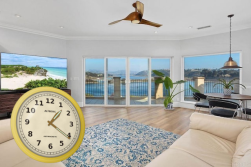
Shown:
1 h 21 min
